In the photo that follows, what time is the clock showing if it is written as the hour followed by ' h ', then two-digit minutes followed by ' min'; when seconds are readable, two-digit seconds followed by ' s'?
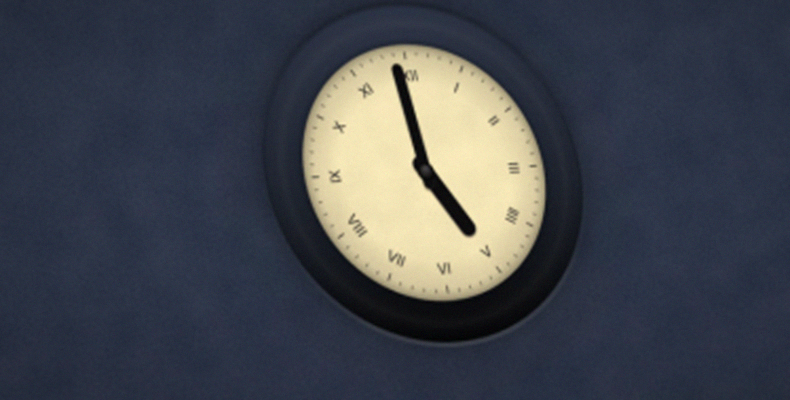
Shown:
4 h 59 min
